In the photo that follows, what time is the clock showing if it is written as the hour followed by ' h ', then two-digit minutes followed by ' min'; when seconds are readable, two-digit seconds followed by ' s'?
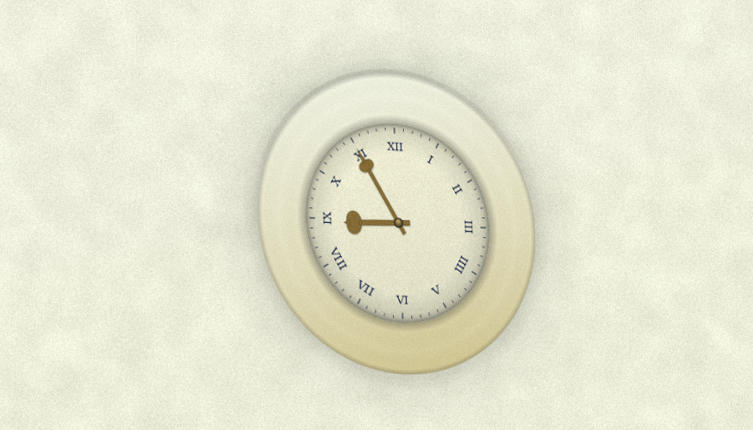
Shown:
8 h 55 min
